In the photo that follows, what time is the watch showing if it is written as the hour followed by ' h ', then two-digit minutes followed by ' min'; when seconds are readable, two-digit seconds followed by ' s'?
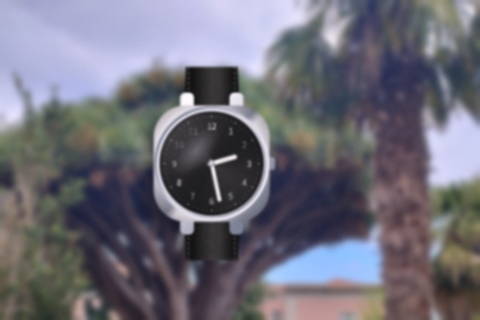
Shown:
2 h 28 min
